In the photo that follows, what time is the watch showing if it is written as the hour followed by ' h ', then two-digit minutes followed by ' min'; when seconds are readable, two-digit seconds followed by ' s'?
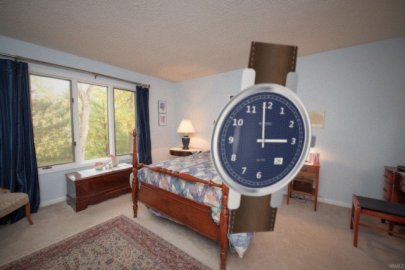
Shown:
2 h 59 min
